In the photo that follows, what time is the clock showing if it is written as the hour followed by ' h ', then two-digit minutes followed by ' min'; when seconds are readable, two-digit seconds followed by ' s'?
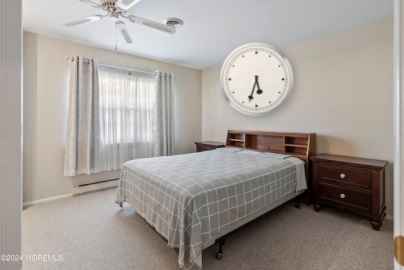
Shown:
5 h 33 min
